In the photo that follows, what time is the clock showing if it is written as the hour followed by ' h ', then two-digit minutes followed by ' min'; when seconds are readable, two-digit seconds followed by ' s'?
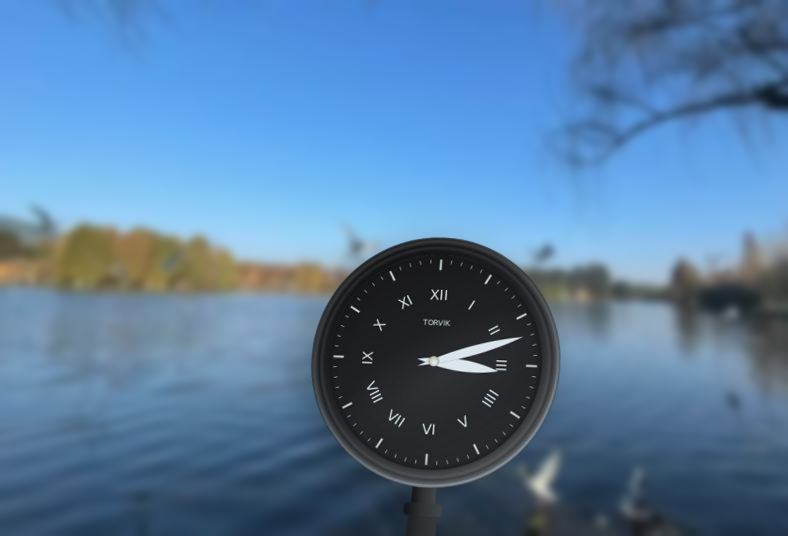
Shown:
3 h 12 min
